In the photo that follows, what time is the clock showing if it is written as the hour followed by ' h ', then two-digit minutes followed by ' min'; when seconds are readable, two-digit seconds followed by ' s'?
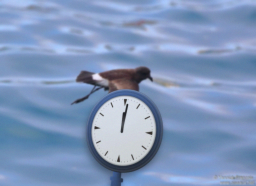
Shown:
12 h 01 min
